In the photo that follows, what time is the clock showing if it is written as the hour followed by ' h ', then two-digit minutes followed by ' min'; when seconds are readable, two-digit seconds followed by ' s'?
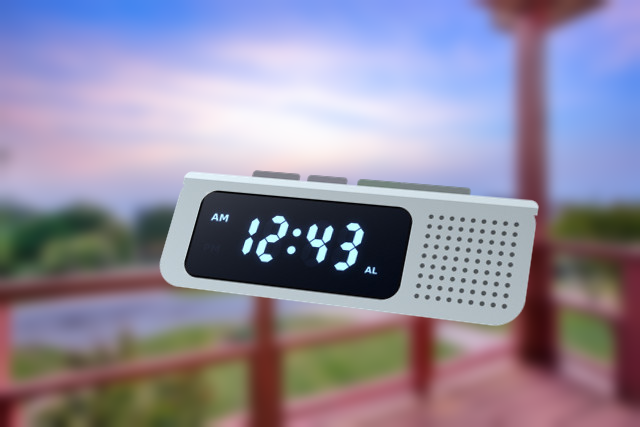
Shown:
12 h 43 min
